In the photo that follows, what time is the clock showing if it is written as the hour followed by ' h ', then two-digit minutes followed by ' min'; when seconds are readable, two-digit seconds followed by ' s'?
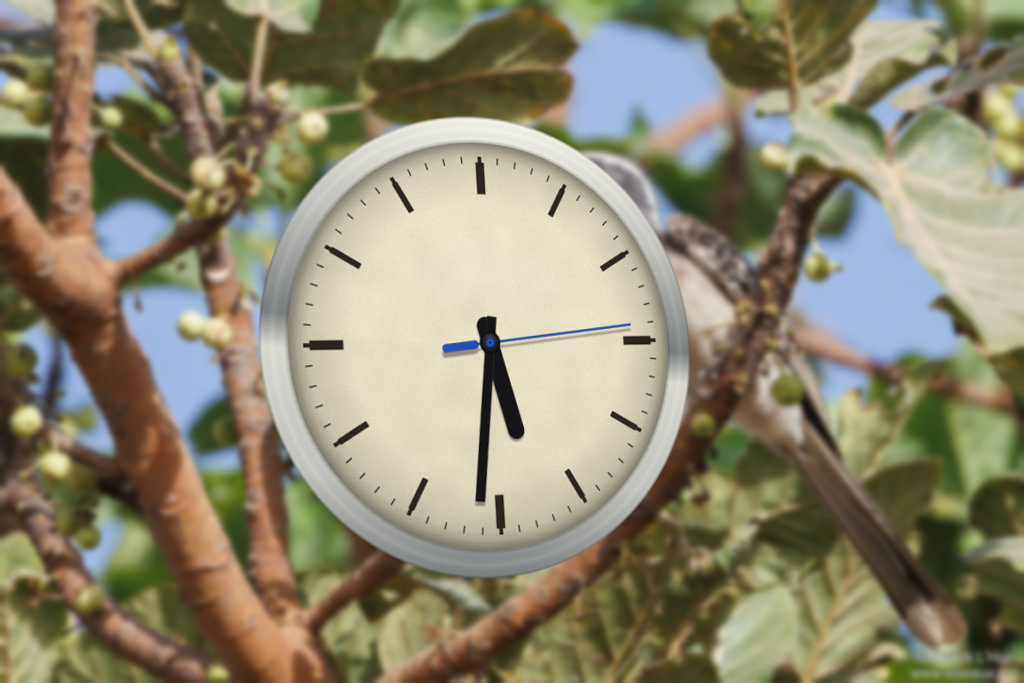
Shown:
5 h 31 min 14 s
